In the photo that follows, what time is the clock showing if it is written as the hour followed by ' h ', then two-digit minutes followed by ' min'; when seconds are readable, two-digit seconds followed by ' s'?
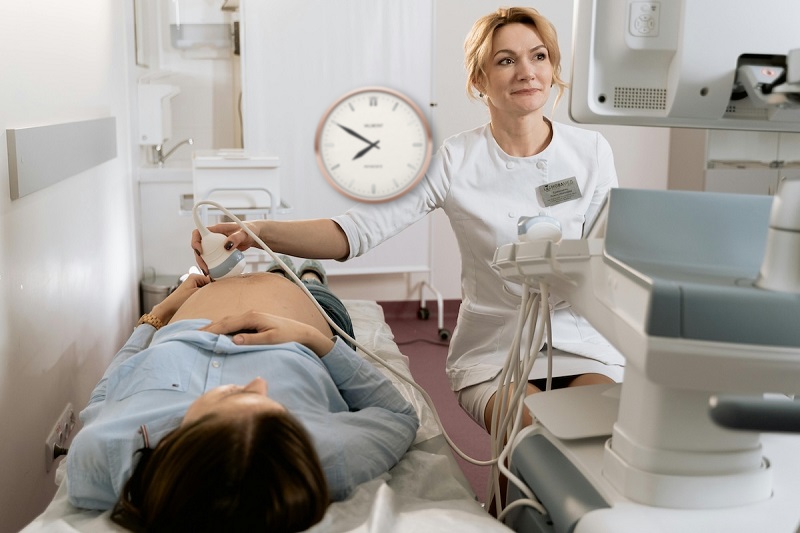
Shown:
7 h 50 min
